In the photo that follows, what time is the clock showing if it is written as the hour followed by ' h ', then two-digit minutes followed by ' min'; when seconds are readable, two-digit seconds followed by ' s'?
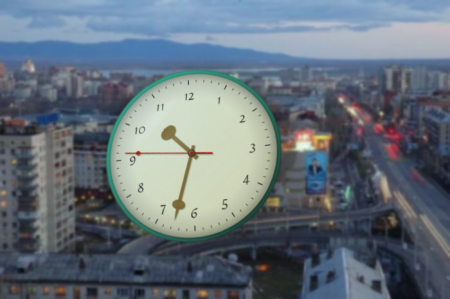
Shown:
10 h 32 min 46 s
